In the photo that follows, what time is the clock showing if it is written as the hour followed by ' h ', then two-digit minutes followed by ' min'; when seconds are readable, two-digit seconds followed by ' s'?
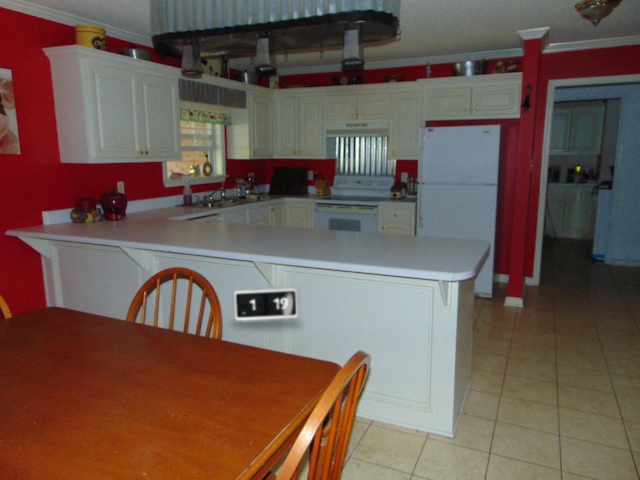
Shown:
1 h 19 min
